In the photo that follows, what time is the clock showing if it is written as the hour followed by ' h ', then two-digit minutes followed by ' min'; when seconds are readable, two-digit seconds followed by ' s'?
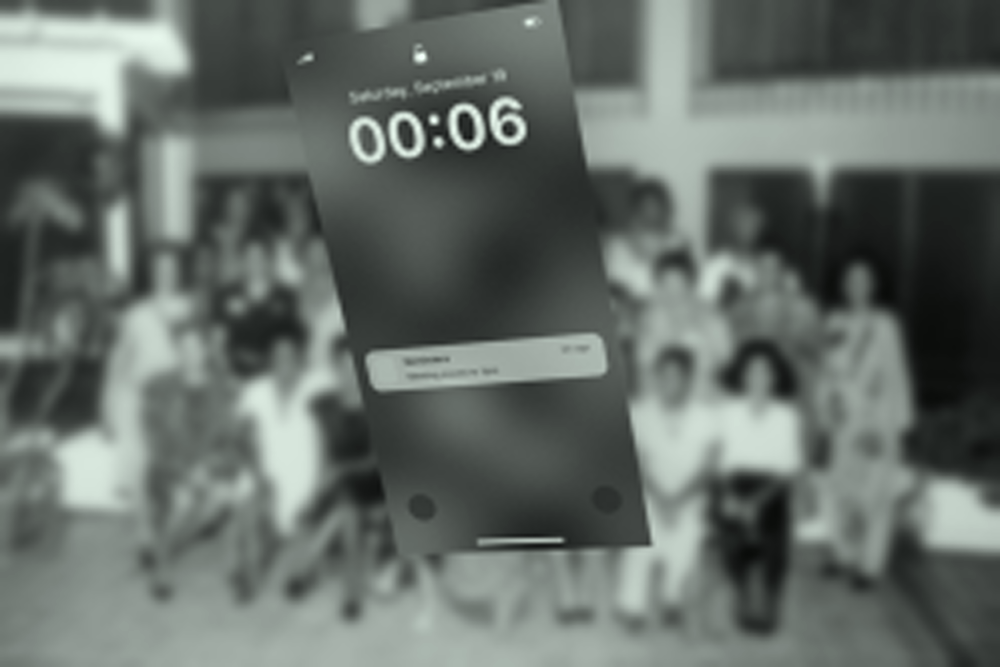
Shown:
0 h 06 min
